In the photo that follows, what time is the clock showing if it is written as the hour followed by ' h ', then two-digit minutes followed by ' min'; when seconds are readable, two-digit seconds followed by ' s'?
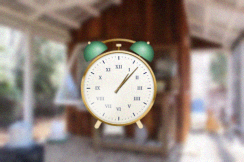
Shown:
1 h 07 min
